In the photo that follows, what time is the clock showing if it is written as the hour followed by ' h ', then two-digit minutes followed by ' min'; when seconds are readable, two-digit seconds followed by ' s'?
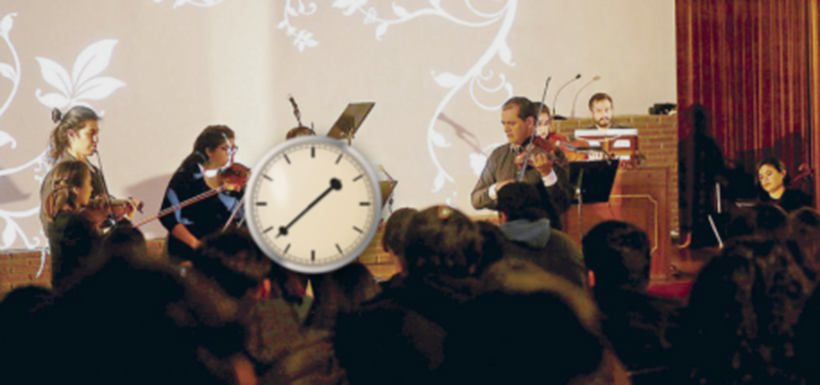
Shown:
1 h 38 min
